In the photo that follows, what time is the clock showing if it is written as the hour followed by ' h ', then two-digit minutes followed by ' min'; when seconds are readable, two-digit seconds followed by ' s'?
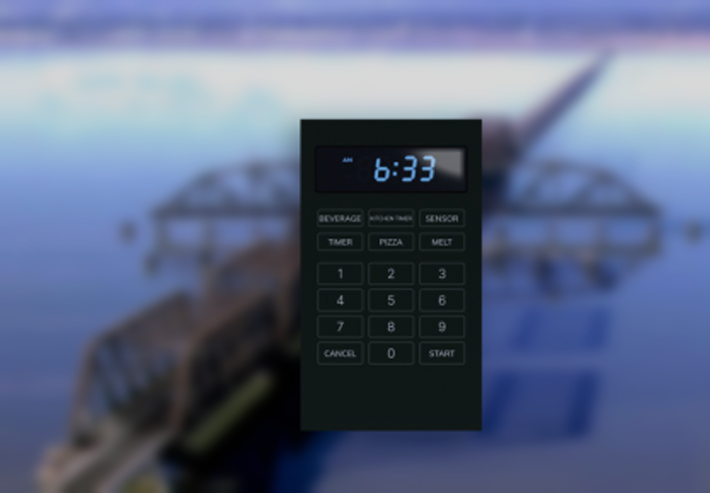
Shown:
6 h 33 min
